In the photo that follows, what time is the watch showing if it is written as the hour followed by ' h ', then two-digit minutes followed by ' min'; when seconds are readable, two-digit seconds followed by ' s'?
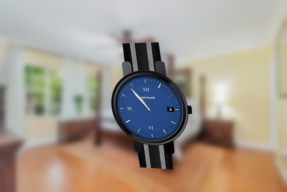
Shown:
10 h 54 min
